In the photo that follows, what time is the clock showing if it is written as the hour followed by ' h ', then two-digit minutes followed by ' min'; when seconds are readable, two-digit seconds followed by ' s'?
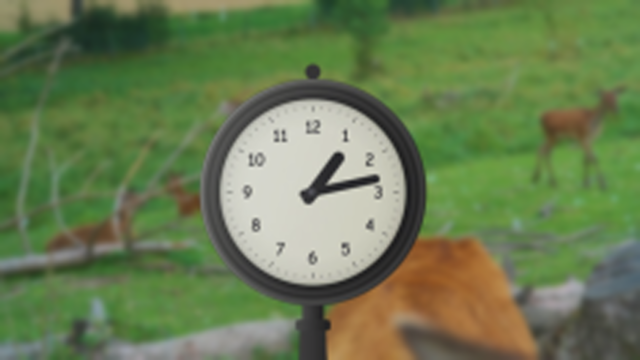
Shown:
1 h 13 min
